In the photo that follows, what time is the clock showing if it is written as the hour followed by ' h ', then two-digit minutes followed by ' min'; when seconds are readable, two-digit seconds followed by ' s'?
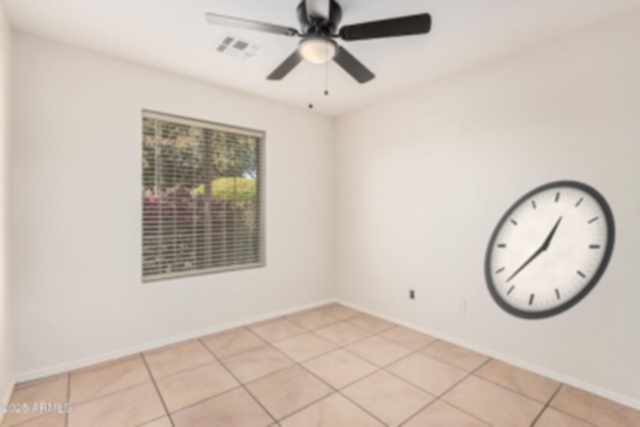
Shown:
12 h 37 min
